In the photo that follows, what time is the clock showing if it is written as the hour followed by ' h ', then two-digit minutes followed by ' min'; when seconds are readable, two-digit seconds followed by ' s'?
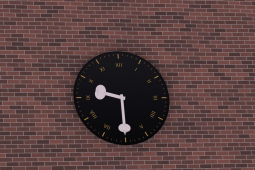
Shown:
9 h 30 min
